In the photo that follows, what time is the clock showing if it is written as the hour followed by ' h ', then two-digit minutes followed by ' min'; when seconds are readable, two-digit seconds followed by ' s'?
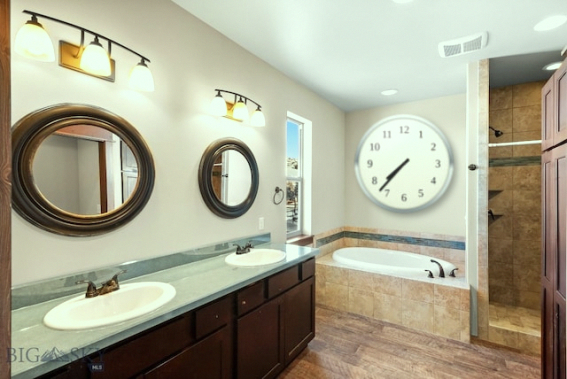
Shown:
7 h 37 min
